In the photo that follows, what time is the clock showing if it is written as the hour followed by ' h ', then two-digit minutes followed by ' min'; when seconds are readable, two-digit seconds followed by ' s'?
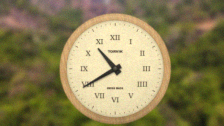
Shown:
10 h 40 min
